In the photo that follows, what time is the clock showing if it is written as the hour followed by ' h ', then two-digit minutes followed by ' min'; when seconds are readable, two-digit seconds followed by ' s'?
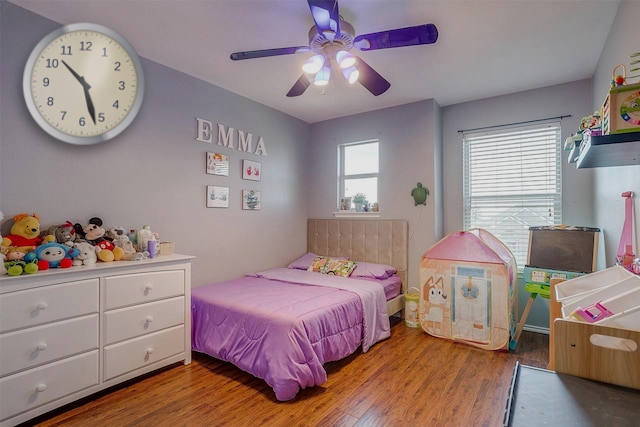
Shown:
10 h 27 min
